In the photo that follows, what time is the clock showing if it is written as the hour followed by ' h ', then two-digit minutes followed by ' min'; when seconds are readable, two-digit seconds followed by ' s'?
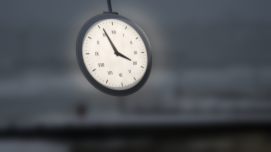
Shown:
3 h 56 min
